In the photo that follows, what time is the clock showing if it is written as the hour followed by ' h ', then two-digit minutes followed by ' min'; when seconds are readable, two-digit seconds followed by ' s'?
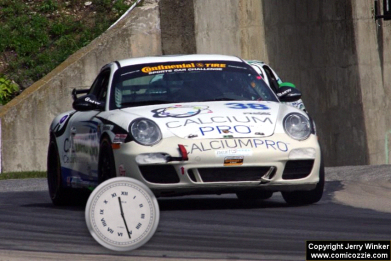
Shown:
11 h 26 min
